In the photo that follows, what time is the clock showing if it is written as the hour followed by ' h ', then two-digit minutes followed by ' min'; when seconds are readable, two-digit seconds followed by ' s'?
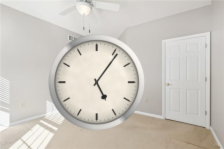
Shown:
5 h 06 min
